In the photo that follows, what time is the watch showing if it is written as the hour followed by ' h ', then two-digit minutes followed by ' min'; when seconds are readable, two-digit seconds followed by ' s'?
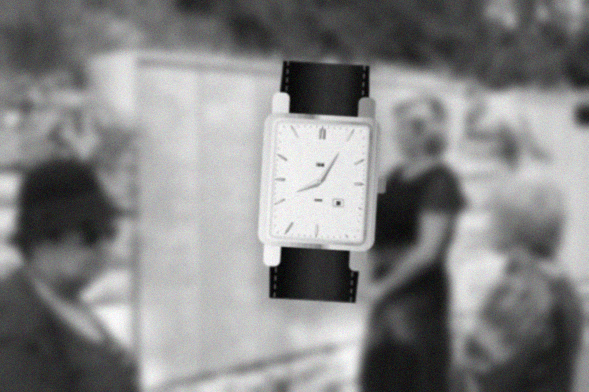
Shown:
8 h 05 min
